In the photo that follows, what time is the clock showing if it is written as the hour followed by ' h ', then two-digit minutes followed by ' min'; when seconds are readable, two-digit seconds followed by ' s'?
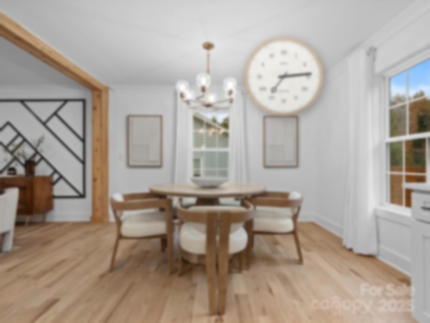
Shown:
7 h 14 min
